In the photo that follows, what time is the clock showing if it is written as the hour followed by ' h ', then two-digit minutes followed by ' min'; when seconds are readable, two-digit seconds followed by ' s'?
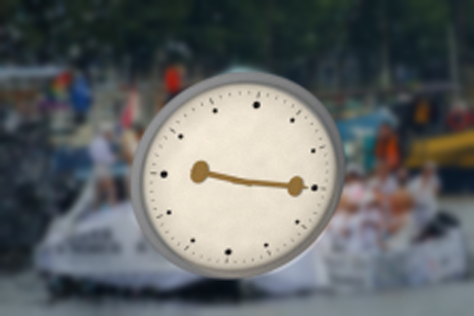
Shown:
9 h 15 min
